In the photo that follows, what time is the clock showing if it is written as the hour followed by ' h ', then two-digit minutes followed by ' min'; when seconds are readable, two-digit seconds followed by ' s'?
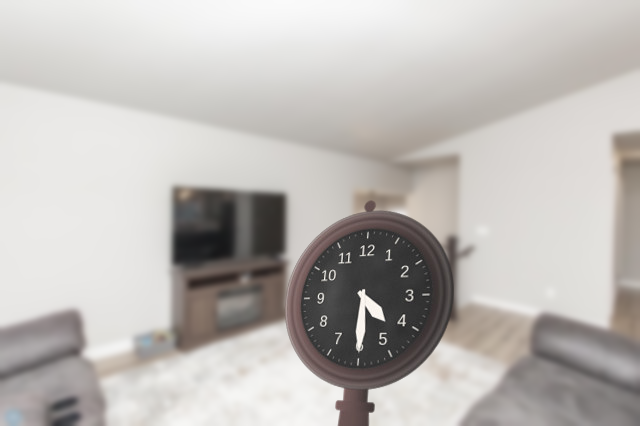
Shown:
4 h 30 min
